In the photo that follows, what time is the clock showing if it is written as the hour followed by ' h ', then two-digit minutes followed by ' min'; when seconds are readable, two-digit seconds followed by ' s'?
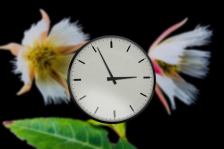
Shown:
2 h 56 min
